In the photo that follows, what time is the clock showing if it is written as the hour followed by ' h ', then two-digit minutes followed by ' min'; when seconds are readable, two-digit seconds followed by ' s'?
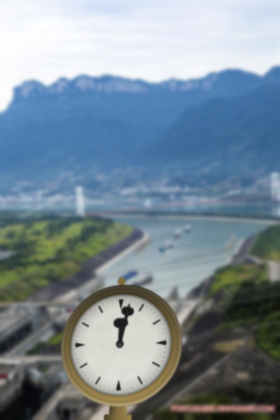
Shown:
12 h 02 min
